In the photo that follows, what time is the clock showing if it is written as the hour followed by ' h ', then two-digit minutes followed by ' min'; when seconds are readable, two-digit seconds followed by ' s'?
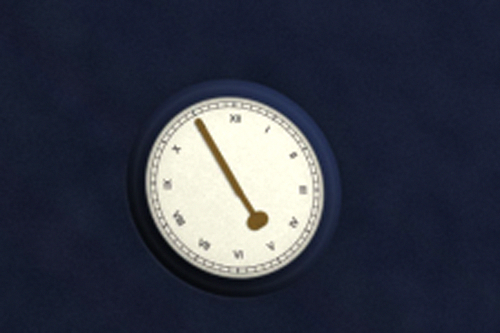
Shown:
4 h 55 min
